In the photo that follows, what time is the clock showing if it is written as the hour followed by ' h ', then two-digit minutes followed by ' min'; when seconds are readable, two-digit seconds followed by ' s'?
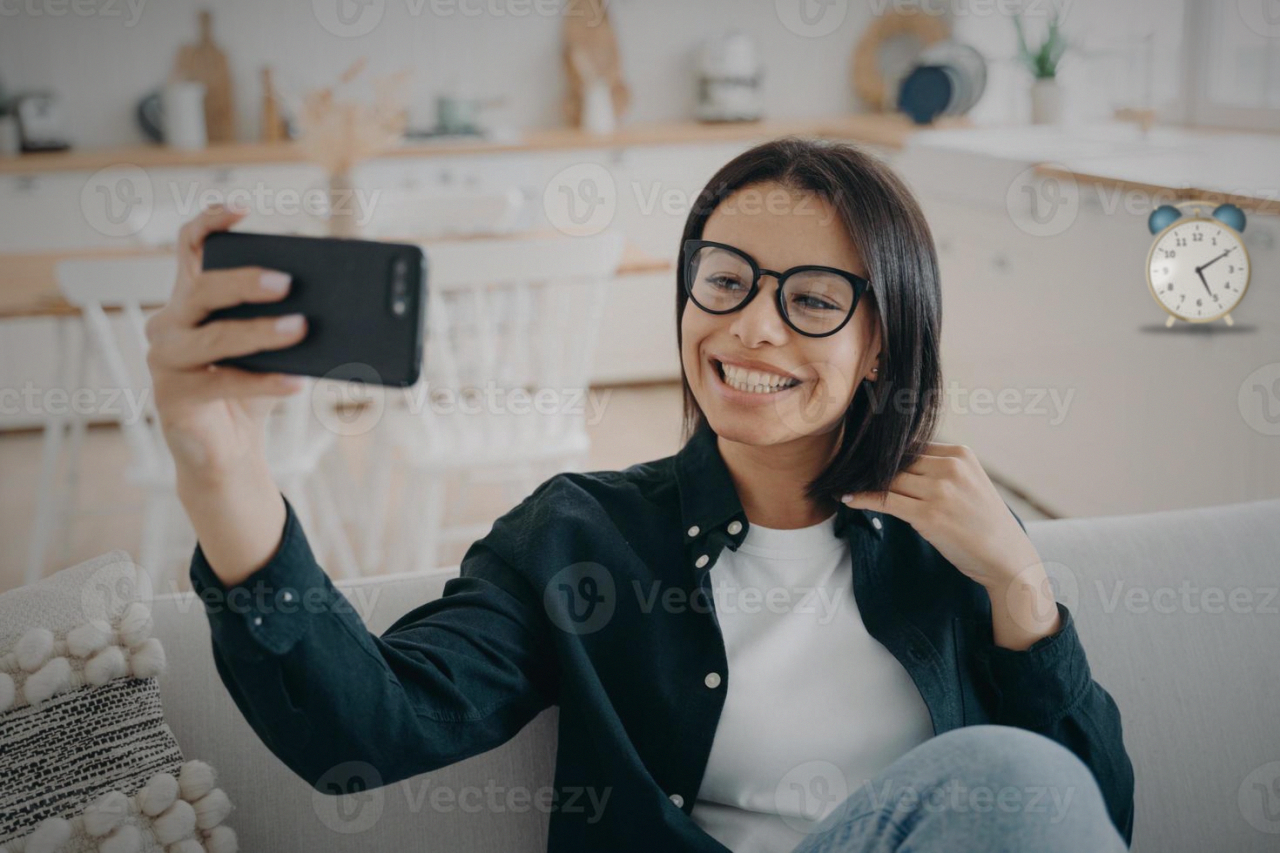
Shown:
5 h 10 min
